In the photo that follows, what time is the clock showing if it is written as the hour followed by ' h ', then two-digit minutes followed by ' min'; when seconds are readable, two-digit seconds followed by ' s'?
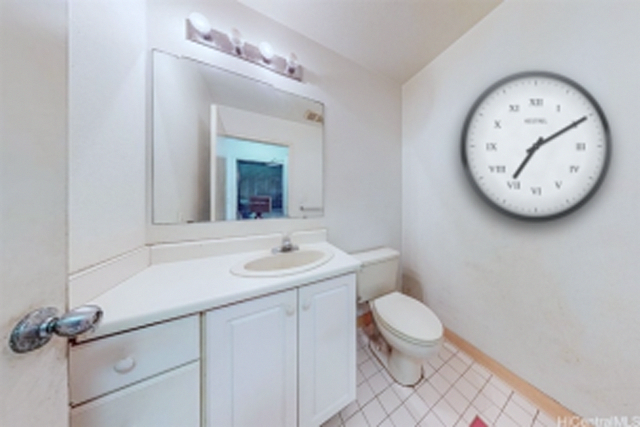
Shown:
7 h 10 min
